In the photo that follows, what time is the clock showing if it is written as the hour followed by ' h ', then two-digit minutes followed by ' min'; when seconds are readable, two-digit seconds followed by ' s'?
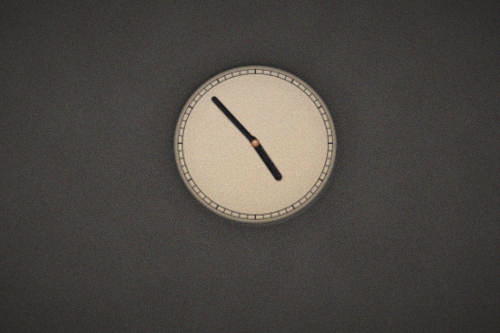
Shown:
4 h 53 min
